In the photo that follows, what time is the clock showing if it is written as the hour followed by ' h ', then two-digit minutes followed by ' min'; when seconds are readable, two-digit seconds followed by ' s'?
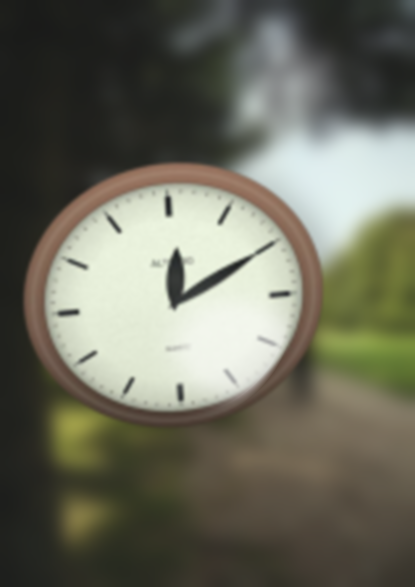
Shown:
12 h 10 min
